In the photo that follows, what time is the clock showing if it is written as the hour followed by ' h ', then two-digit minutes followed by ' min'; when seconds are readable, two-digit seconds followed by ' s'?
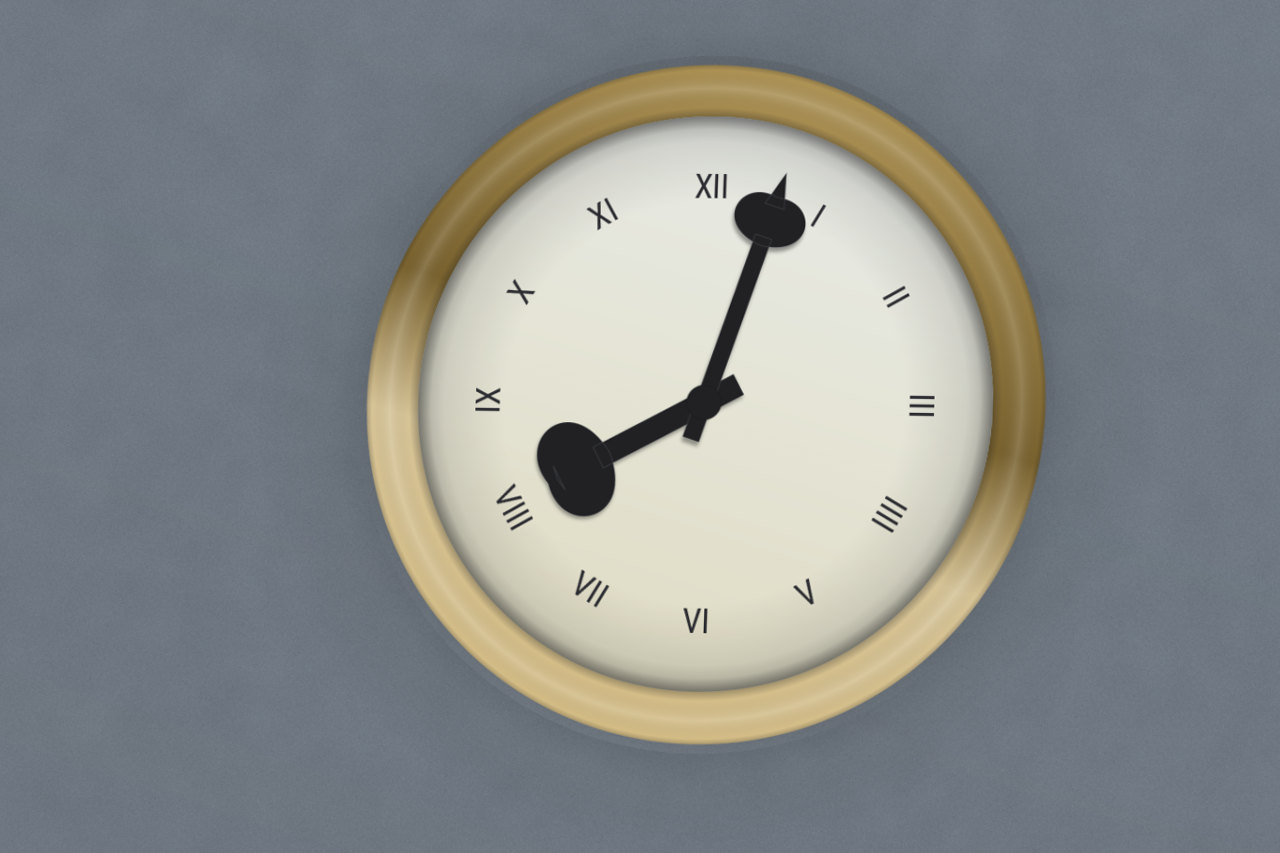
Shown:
8 h 03 min
